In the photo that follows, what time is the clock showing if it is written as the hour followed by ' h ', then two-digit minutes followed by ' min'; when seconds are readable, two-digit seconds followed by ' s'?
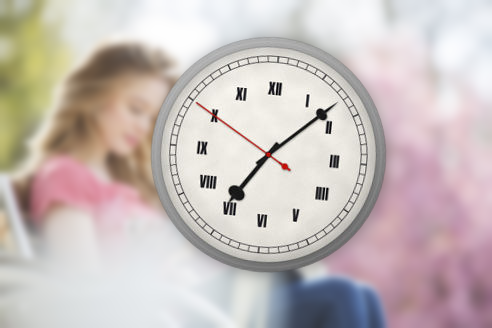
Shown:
7 h 07 min 50 s
